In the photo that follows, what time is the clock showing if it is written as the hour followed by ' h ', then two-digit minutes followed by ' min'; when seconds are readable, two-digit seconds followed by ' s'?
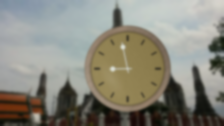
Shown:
8 h 58 min
